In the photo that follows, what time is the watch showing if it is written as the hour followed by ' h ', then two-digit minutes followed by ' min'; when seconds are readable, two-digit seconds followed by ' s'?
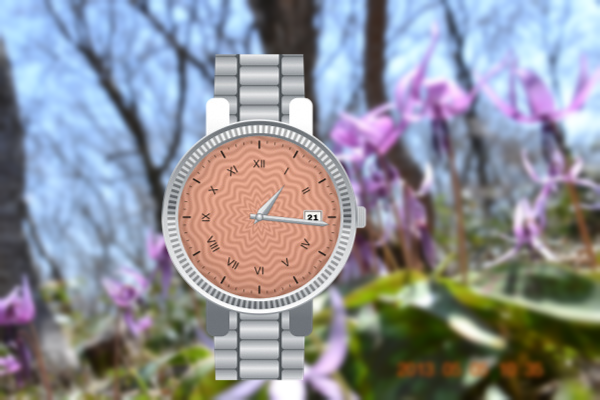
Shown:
1 h 16 min
